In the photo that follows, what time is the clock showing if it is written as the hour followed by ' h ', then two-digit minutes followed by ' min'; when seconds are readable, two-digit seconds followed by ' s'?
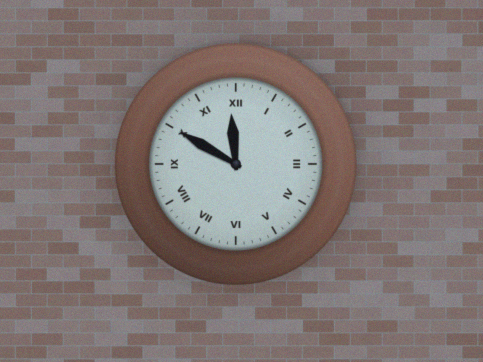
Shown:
11 h 50 min
